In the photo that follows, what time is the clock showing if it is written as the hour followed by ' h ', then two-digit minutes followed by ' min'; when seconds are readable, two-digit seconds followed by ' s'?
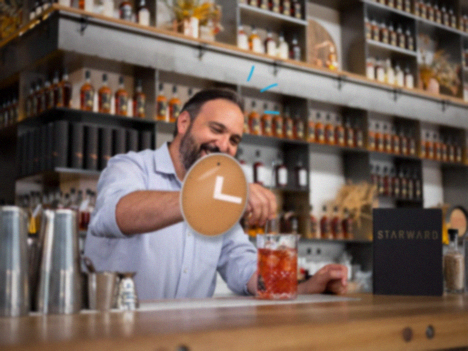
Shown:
12 h 17 min
